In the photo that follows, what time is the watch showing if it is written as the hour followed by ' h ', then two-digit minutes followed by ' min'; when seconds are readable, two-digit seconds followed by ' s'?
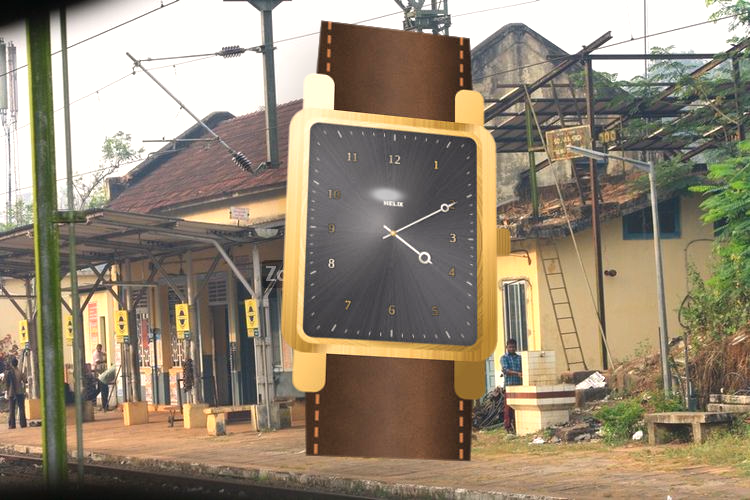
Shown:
4 h 10 min
